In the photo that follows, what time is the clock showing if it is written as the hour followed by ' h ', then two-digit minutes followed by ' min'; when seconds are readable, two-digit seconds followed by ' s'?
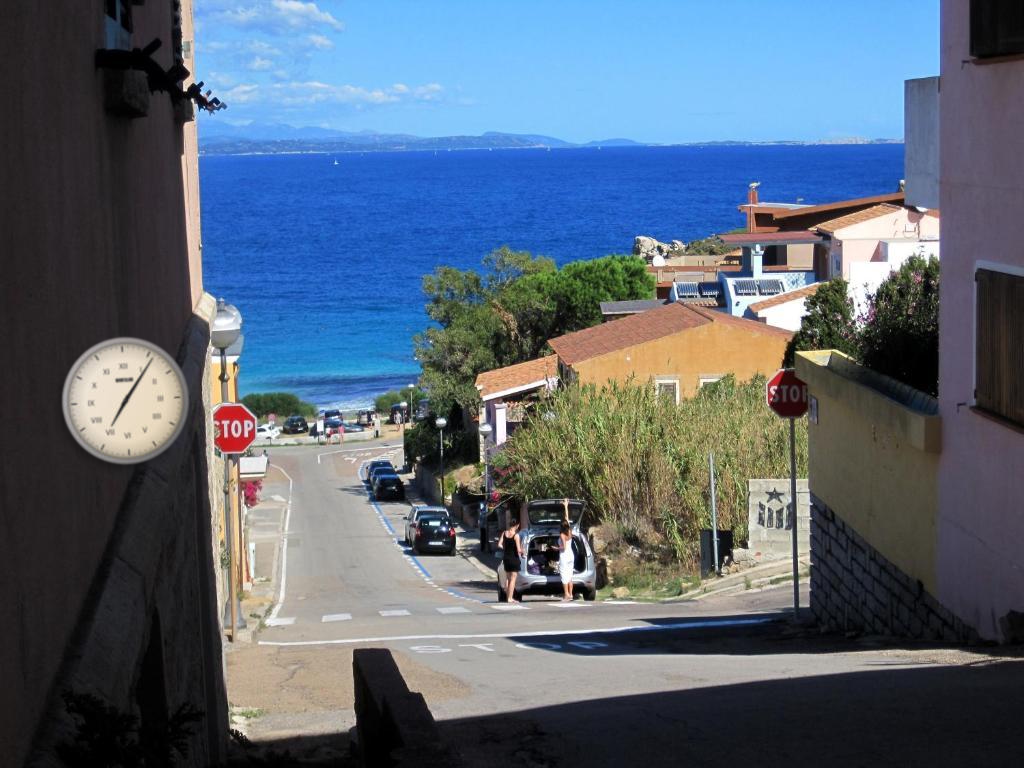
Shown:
7 h 06 min
